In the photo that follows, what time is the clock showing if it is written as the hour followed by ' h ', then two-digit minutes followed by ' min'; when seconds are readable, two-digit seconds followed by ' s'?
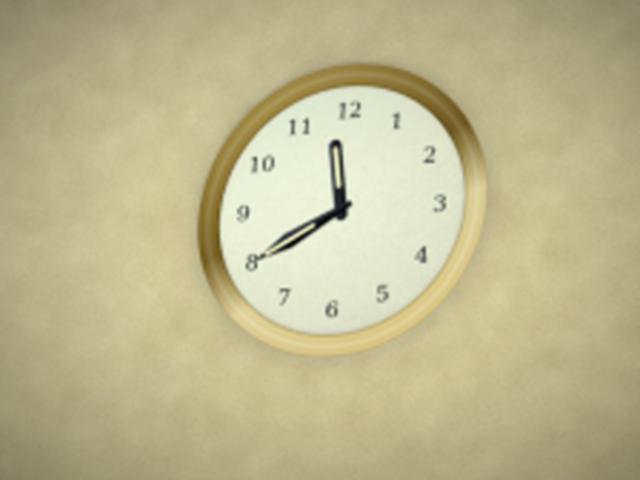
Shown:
11 h 40 min
